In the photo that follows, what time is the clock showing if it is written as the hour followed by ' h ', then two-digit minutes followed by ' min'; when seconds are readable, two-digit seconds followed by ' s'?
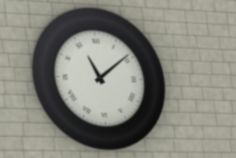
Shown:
11 h 09 min
